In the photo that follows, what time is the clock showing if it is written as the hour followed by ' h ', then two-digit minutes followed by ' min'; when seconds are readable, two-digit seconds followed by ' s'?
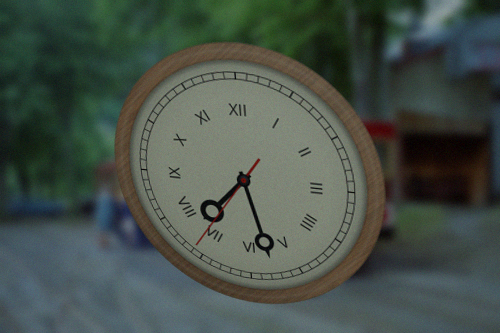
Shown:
7 h 27 min 36 s
